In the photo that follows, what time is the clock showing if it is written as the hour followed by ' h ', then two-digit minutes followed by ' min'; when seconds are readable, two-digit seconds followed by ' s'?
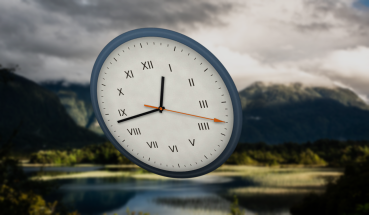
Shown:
12 h 43 min 18 s
